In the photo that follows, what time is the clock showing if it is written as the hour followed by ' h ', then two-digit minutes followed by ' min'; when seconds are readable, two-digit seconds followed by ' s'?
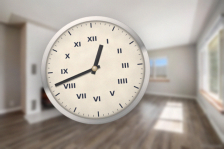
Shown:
12 h 42 min
